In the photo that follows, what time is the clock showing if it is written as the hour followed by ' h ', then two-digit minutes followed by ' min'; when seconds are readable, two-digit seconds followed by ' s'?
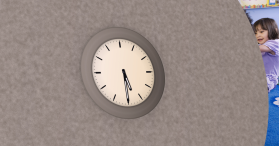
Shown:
5 h 30 min
